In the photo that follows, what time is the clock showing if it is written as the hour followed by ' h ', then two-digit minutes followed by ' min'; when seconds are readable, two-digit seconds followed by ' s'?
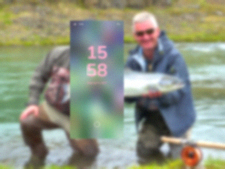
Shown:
15 h 58 min
